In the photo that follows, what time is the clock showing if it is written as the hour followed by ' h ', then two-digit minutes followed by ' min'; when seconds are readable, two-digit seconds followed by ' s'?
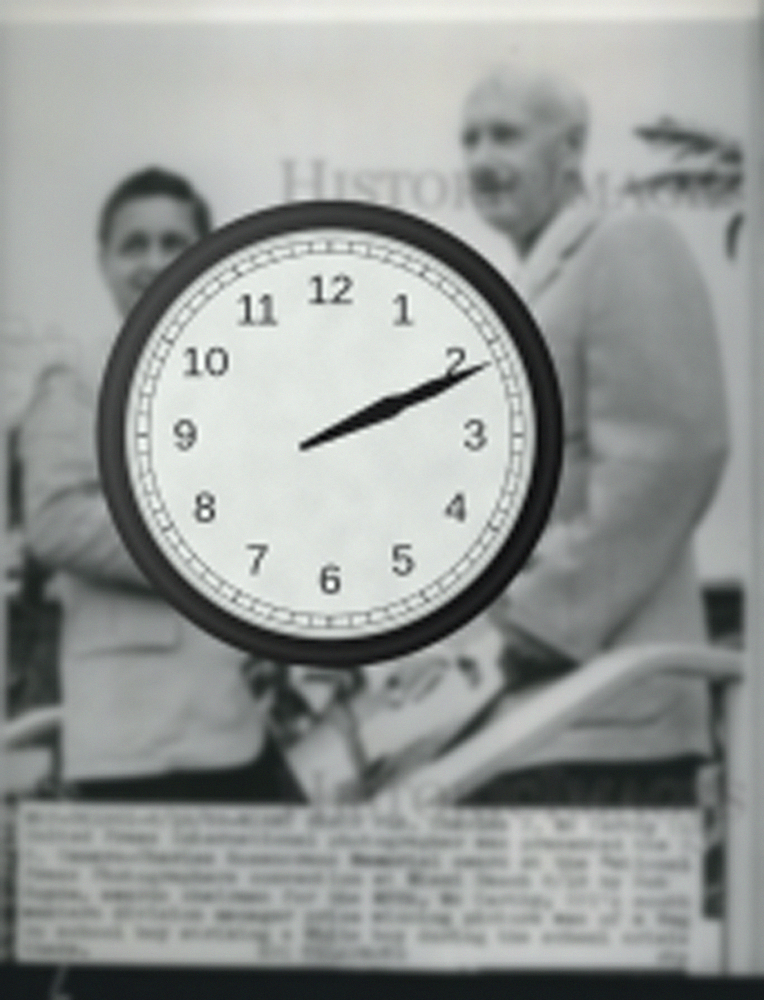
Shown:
2 h 11 min
